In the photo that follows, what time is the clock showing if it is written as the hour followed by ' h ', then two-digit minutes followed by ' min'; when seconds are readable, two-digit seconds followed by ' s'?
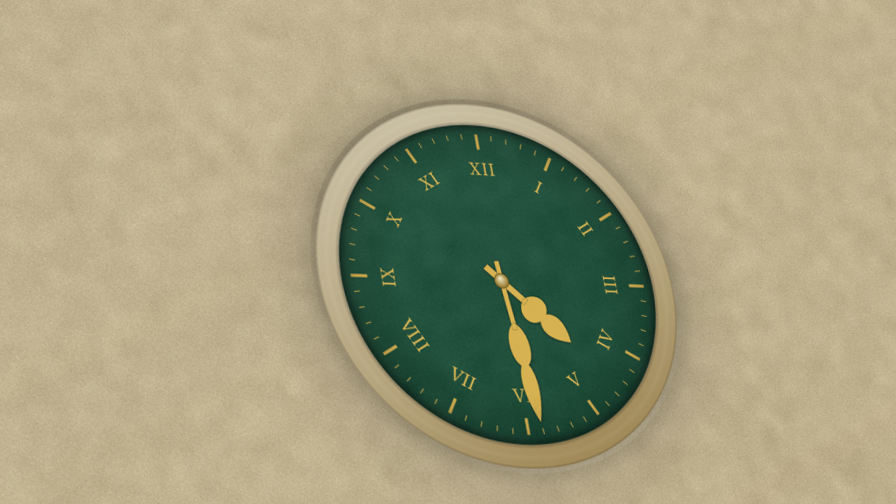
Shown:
4 h 29 min
